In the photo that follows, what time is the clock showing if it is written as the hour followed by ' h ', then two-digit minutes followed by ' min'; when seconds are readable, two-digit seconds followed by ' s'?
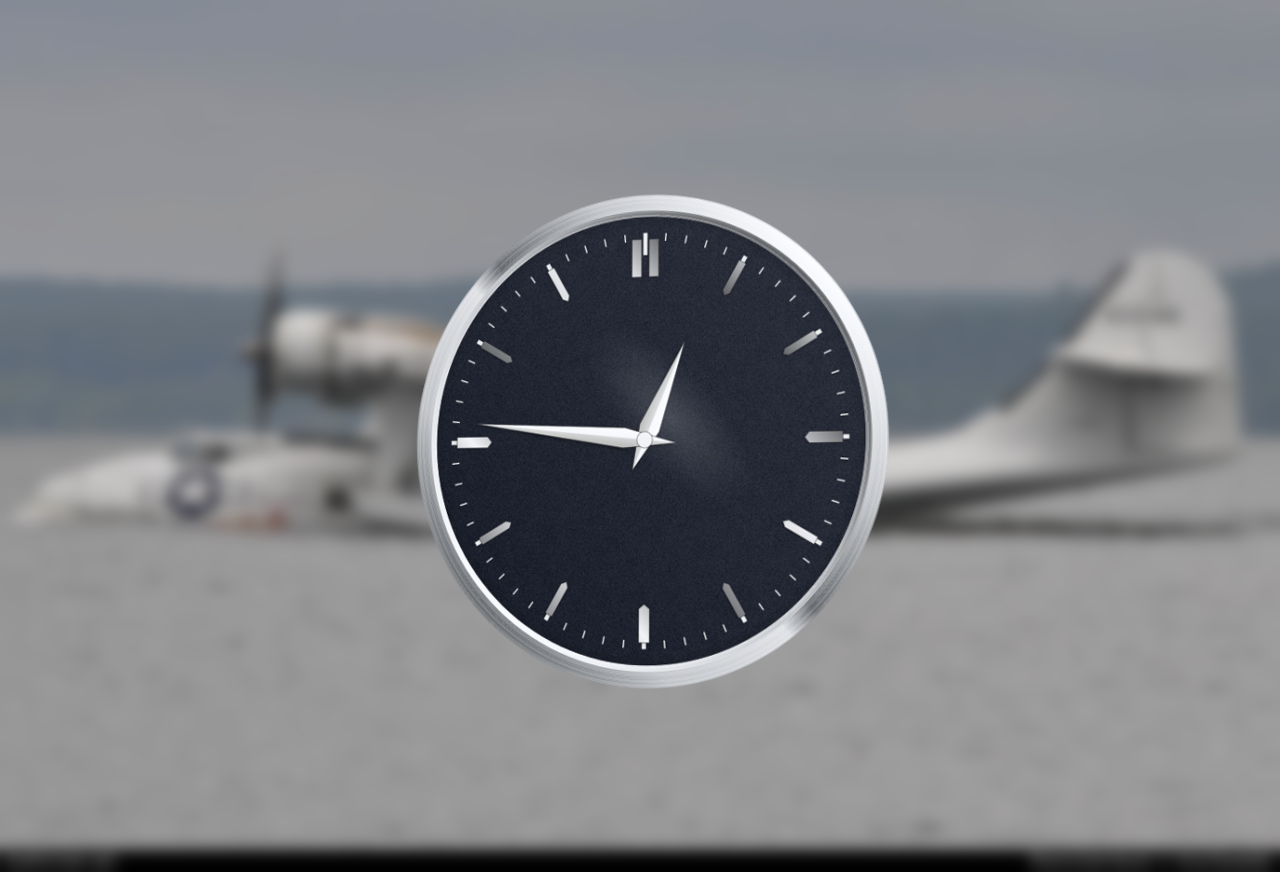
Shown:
12 h 46 min
